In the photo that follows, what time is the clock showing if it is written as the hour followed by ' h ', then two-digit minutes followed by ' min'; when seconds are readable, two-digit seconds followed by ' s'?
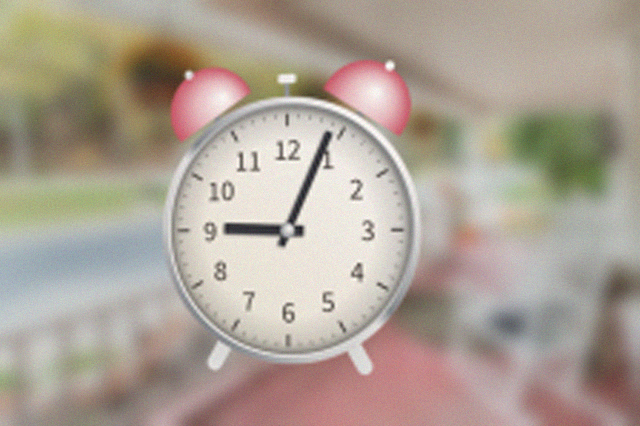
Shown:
9 h 04 min
